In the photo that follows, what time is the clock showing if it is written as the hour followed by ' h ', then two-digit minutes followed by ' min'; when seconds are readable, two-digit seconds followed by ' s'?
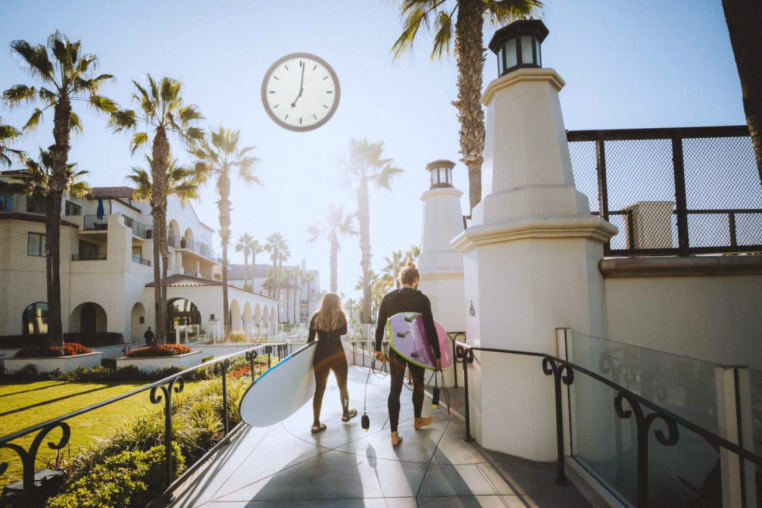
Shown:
7 h 01 min
